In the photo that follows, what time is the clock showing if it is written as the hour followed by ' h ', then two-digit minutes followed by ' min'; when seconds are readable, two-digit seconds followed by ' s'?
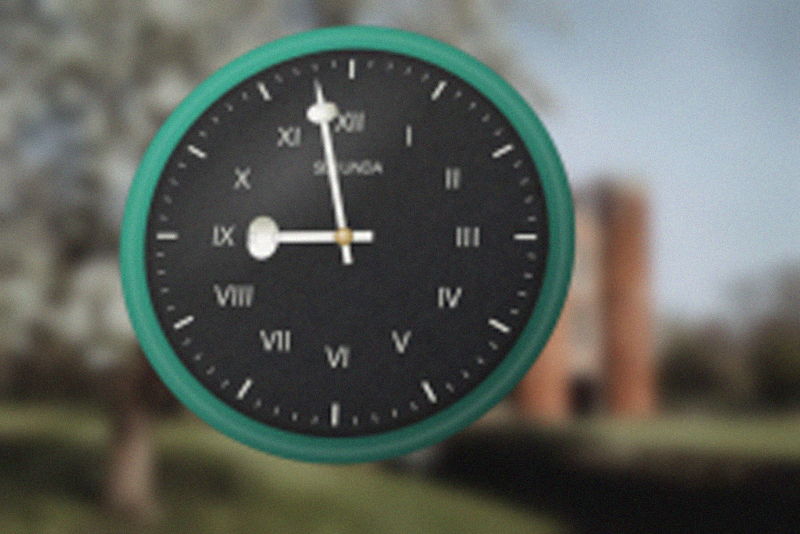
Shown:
8 h 58 min
